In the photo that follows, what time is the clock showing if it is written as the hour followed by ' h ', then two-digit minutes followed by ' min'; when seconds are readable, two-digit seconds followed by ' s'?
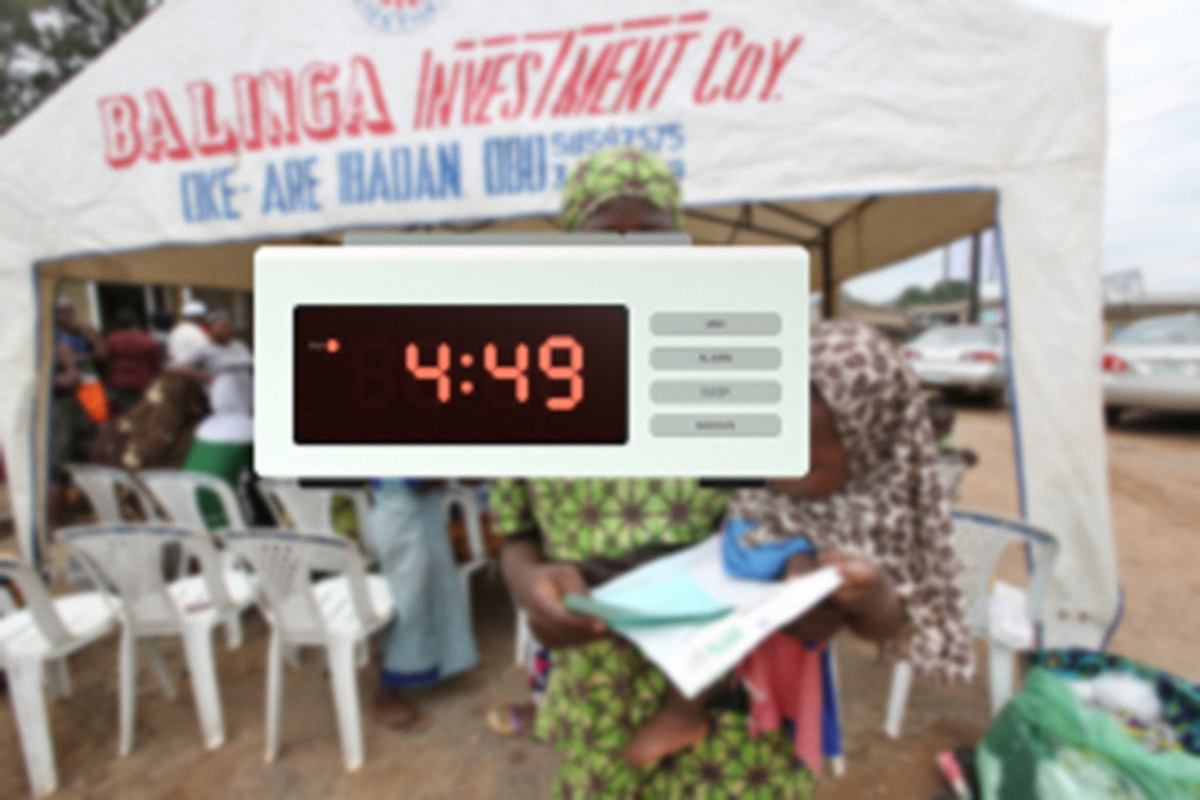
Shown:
4 h 49 min
